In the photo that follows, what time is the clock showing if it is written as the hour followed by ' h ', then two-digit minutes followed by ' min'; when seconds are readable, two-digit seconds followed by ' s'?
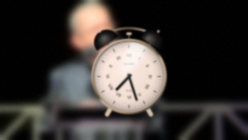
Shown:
7 h 27 min
